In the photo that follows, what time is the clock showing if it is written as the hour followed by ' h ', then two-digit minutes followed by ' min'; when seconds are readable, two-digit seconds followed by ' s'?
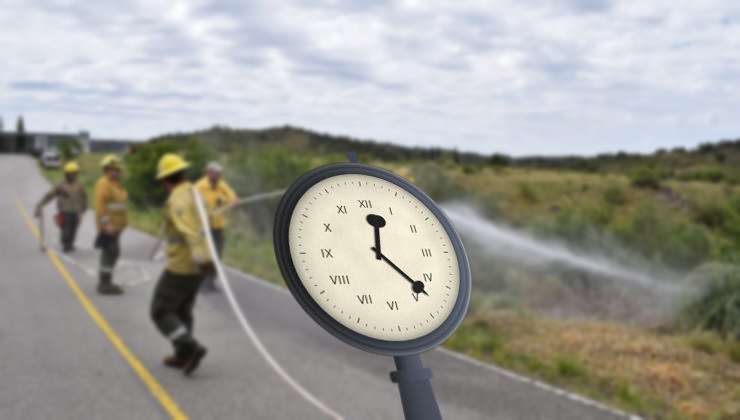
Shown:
12 h 23 min
